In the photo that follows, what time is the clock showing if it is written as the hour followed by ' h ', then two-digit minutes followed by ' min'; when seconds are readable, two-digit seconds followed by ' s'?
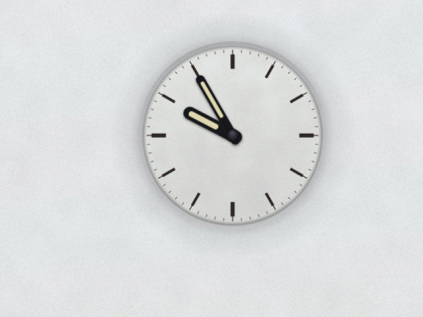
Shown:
9 h 55 min
